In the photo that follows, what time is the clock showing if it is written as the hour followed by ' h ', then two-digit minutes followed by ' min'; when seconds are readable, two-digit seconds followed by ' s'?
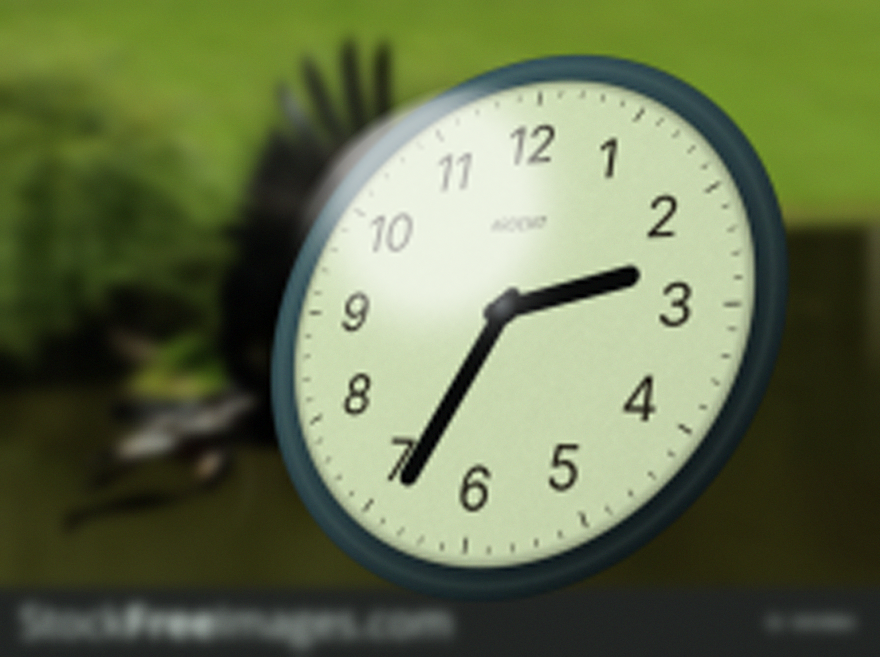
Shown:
2 h 34 min
